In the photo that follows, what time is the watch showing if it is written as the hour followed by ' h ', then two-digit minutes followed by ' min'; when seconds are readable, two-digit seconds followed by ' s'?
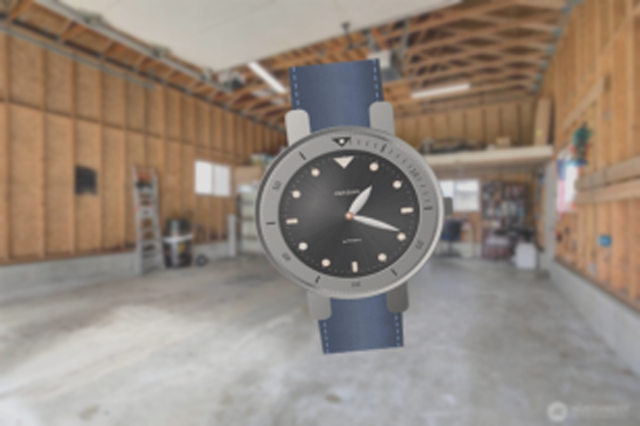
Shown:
1 h 19 min
